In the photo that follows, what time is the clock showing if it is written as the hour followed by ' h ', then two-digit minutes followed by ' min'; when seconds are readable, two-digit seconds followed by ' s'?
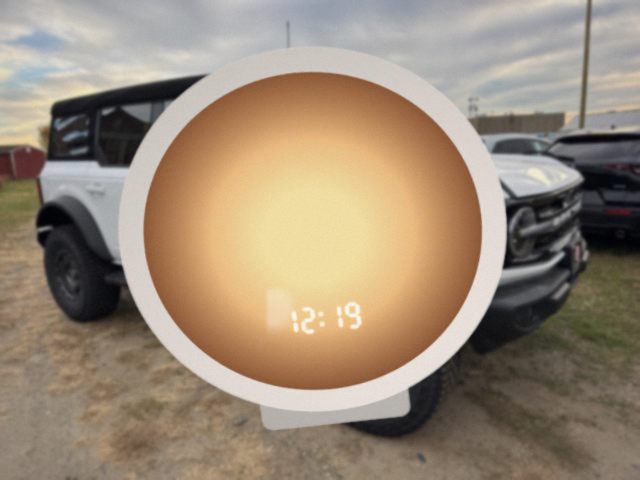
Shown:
12 h 19 min
